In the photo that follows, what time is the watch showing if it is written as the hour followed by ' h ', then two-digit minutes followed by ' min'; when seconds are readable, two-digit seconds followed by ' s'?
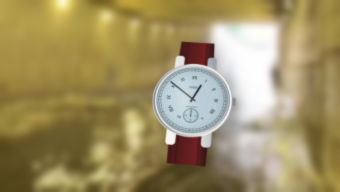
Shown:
12 h 51 min
